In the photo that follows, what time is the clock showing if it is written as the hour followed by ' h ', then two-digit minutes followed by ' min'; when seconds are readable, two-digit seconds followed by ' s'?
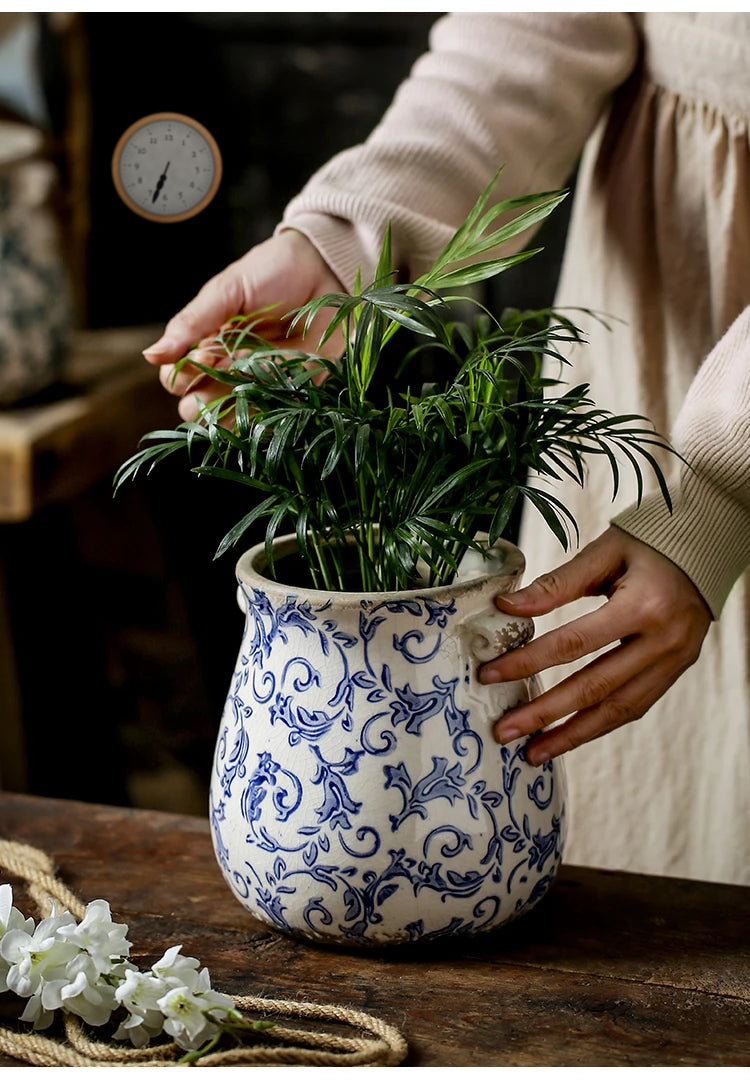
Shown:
6 h 33 min
